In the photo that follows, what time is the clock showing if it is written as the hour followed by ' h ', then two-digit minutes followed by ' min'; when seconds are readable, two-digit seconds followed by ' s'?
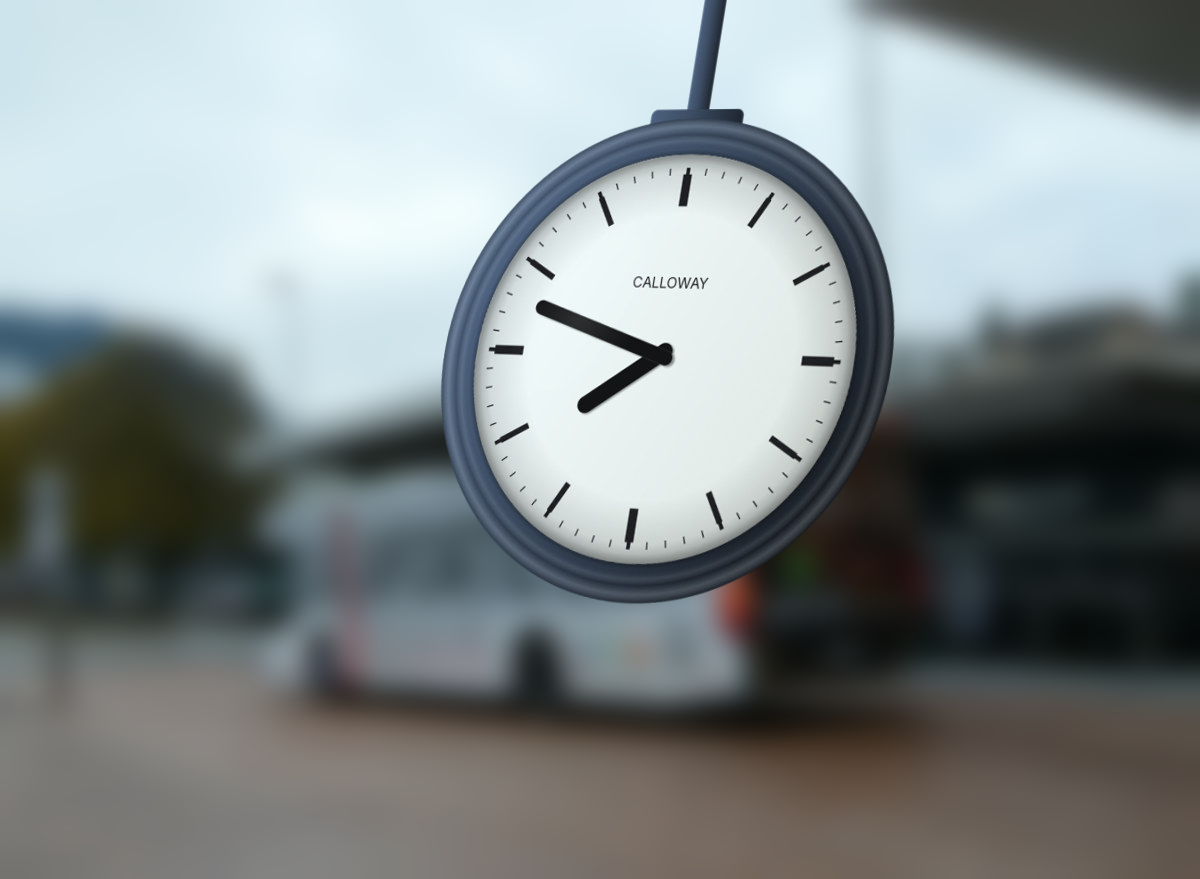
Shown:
7 h 48 min
